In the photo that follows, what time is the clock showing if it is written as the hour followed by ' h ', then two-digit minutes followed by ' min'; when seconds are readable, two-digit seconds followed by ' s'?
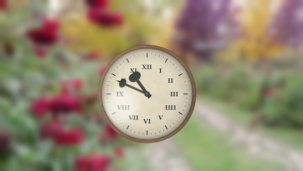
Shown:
10 h 49 min
